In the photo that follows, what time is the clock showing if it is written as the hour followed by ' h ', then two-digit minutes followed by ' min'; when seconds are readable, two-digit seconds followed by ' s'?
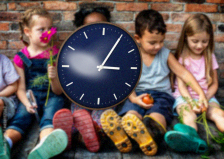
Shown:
3 h 05 min
